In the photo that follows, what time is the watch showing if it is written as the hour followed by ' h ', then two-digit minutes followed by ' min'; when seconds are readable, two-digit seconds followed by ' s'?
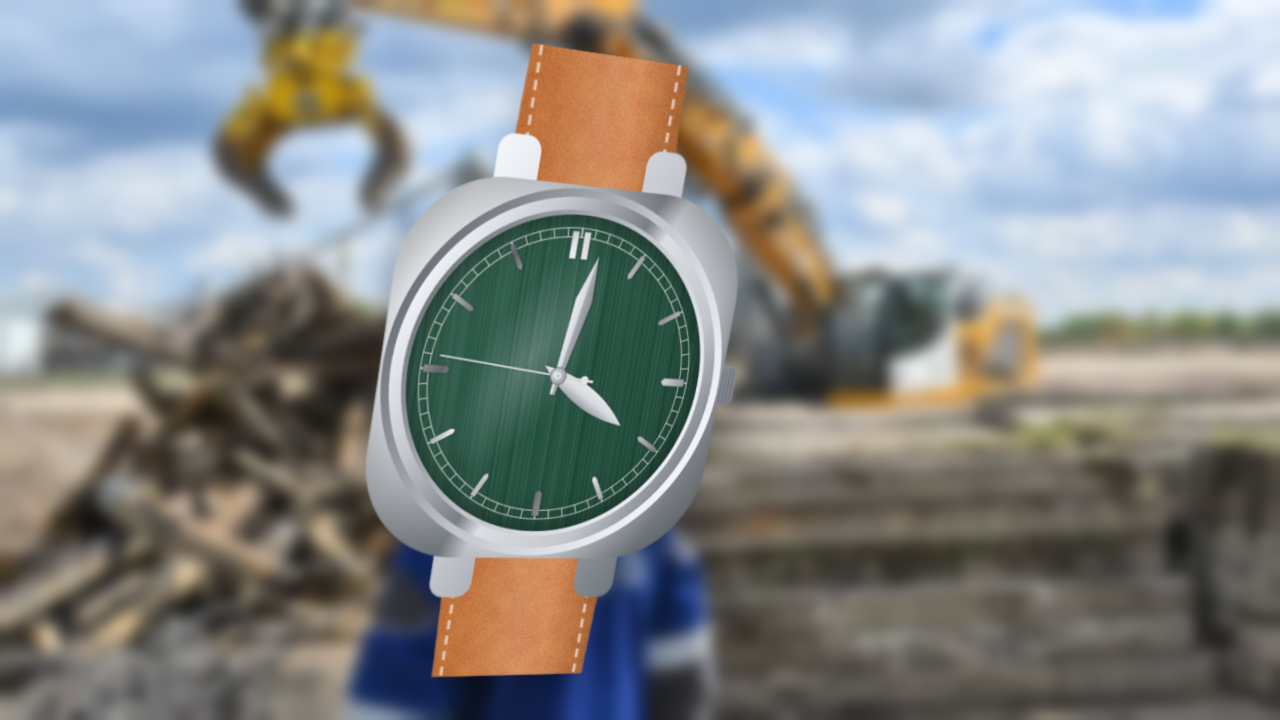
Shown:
4 h 01 min 46 s
